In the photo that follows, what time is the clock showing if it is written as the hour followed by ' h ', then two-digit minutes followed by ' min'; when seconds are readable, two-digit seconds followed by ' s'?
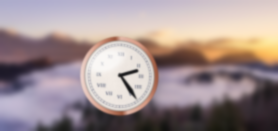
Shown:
2 h 24 min
